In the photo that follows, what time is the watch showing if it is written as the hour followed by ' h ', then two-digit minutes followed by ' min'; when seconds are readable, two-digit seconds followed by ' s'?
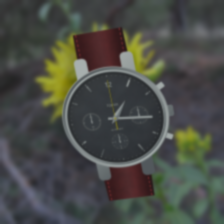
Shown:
1 h 16 min
